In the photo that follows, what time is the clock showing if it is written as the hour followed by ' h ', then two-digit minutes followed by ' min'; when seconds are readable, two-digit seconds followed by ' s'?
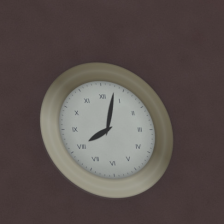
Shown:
8 h 03 min
